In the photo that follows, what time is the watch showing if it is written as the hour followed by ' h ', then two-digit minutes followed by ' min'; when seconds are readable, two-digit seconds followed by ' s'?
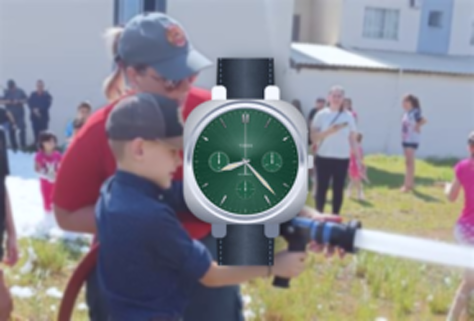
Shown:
8 h 23 min
